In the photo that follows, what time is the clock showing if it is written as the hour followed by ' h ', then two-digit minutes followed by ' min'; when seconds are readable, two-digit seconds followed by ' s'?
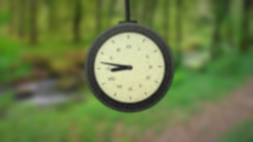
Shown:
8 h 47 min
